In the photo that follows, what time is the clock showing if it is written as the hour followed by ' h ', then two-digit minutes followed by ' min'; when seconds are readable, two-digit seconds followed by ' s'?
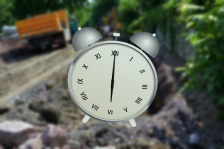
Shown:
6 h 00 min
